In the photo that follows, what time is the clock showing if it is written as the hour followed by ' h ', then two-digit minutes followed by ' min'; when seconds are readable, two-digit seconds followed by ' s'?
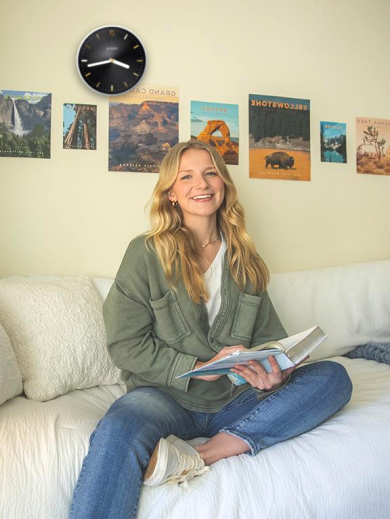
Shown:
3 h 43 min
